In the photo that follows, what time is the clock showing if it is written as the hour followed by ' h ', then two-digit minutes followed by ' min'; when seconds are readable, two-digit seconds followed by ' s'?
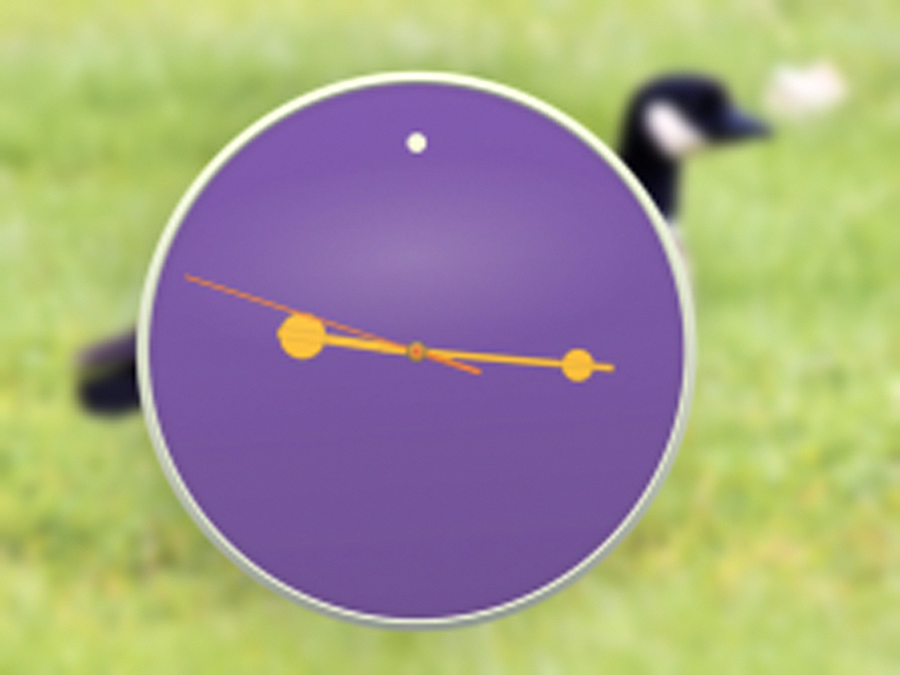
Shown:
9 h 15 min 48 s
